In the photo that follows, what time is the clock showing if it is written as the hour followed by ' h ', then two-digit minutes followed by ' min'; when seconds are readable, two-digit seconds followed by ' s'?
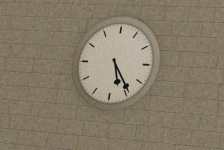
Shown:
5 h 24 min
